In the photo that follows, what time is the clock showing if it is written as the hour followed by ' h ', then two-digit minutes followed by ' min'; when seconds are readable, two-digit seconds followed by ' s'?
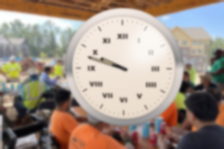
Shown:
9 h 48 min
